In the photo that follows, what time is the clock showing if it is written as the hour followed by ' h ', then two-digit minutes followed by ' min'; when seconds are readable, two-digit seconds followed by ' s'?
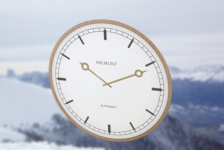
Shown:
10 h 11 min
